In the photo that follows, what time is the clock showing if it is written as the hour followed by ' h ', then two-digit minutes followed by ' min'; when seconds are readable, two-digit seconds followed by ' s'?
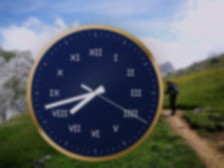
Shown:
7 h 42 min 20 s
